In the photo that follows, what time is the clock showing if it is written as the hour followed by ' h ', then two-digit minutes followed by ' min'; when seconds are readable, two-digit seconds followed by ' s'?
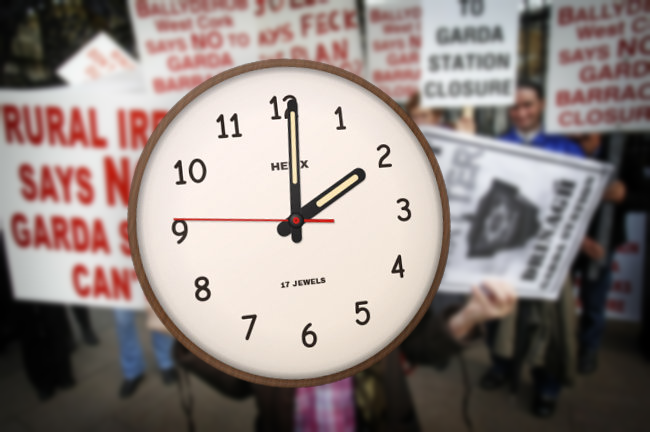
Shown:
2 h 00 min 46 s
